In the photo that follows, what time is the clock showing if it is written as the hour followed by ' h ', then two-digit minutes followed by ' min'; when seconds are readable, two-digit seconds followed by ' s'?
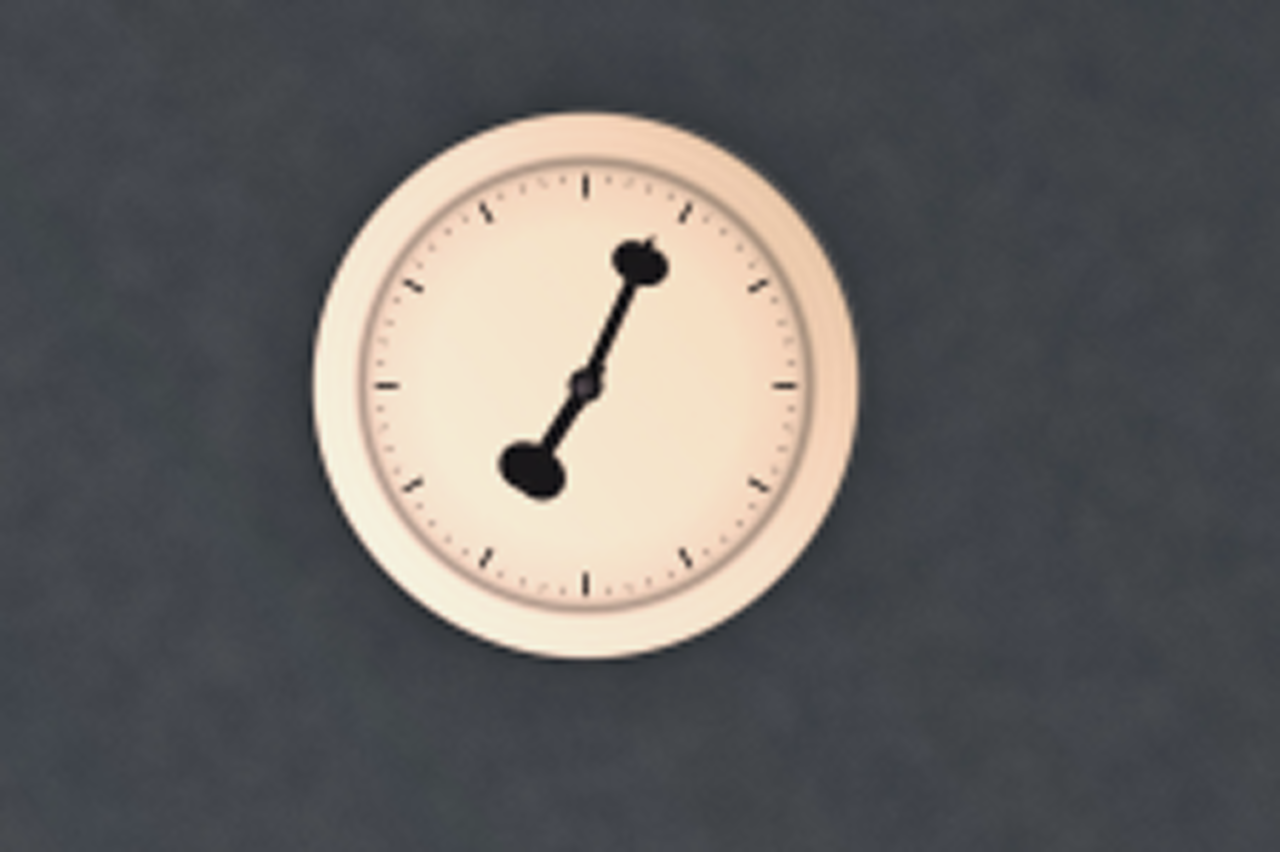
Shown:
7 h 04 min
